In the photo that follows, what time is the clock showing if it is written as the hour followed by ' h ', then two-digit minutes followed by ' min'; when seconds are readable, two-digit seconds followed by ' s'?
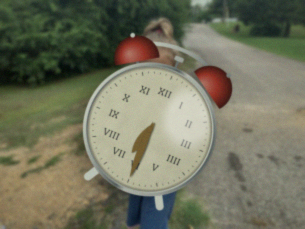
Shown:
6 h 30 min
